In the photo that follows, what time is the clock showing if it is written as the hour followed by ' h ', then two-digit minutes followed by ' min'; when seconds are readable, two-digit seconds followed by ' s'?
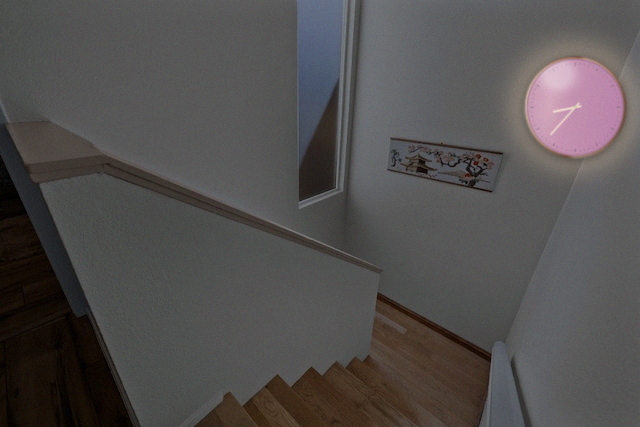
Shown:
8 h 37 min
